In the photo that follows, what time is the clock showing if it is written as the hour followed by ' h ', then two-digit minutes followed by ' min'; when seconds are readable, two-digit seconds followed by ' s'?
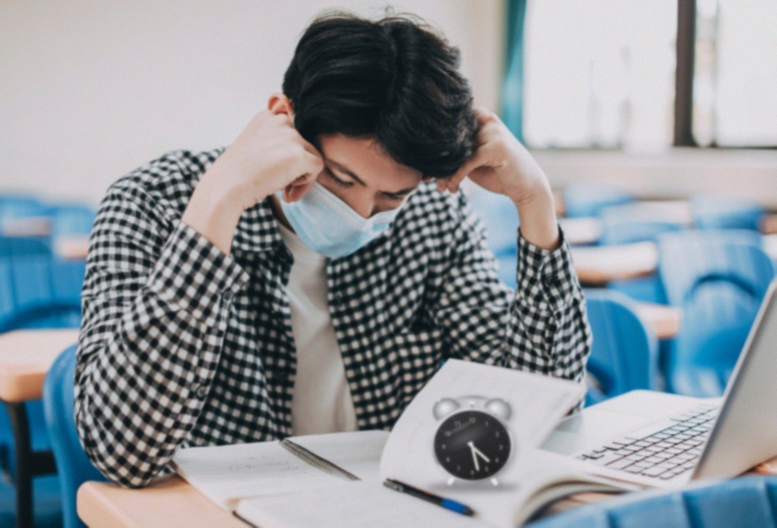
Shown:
4 h 28 min
